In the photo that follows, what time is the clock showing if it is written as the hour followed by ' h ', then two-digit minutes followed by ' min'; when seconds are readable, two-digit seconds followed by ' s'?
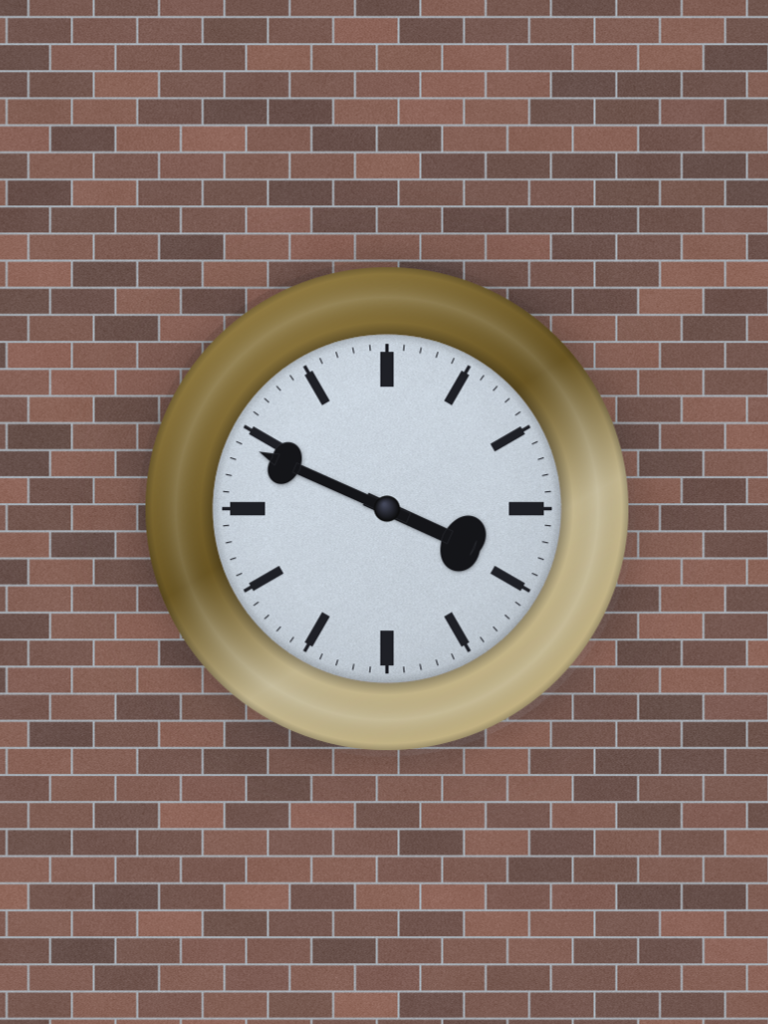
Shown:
3 h 49 min
